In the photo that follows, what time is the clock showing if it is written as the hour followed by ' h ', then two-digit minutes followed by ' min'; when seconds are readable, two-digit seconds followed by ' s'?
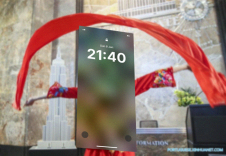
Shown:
21 h 40 min
